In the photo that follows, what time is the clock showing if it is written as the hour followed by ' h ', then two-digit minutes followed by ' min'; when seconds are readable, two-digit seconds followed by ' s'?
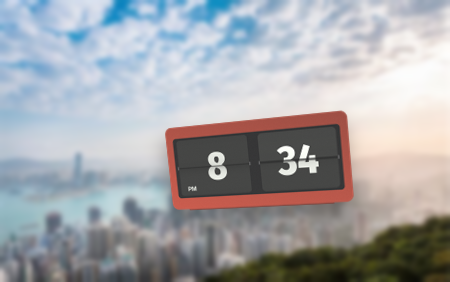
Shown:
8 h 34 min
